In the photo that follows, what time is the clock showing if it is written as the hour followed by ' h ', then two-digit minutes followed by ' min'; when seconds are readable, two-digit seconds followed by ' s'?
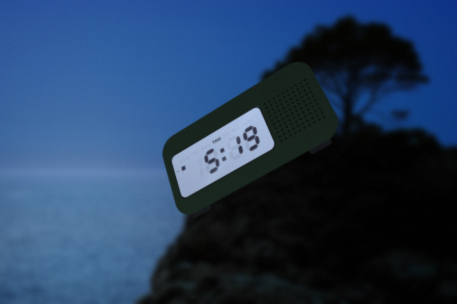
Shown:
5 h 19 min
